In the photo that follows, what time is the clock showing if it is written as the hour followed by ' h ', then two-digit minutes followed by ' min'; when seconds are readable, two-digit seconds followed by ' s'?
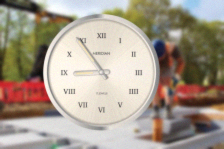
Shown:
8 h 54 min
